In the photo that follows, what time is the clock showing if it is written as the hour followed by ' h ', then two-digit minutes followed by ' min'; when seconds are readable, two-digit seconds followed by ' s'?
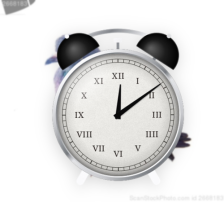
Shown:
12 h 09 min
